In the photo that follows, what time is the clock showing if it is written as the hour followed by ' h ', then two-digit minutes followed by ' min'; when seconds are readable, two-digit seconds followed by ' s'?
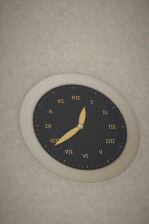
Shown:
12 h 39 min
